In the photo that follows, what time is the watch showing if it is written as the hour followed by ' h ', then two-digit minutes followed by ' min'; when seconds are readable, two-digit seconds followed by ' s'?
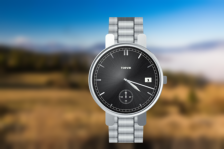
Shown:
4 h 18 min
